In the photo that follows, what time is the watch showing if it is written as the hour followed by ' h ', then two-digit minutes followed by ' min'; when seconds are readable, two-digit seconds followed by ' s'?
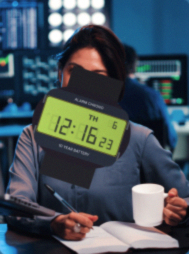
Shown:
12 h 16 min 23 s
